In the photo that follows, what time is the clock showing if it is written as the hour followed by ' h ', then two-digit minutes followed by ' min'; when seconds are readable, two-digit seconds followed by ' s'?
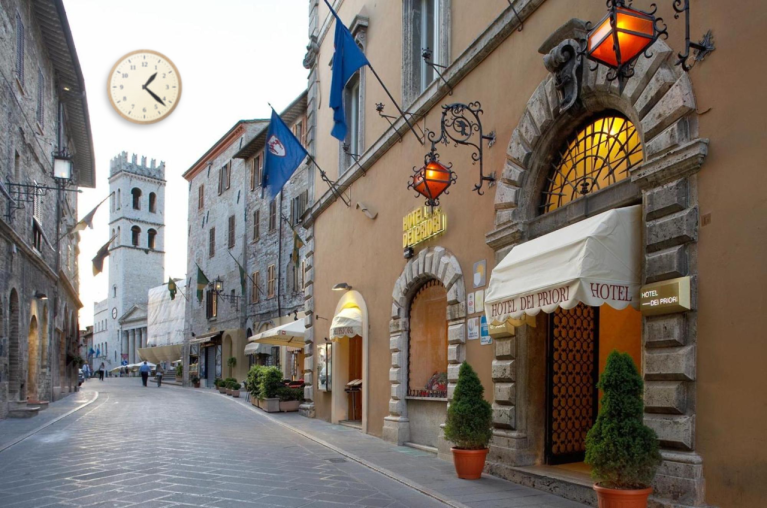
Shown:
1 h 22 min
